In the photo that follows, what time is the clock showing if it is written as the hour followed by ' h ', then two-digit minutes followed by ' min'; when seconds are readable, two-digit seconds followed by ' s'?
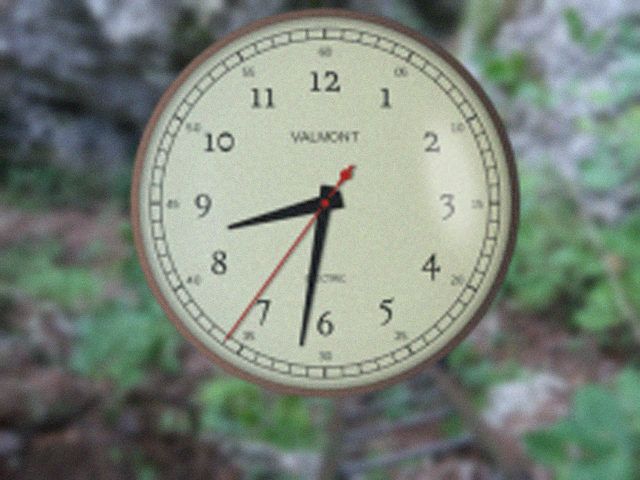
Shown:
8 h 31 min 36 s
